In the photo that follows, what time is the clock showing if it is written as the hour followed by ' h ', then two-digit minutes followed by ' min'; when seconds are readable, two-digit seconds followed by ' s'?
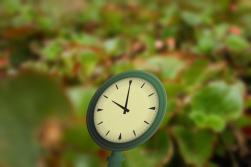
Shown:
10 h 00 min
